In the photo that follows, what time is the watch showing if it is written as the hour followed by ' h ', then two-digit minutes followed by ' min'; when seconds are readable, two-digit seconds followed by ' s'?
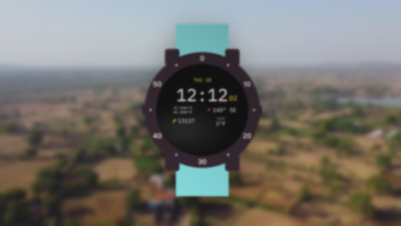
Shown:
12 h 12 min
